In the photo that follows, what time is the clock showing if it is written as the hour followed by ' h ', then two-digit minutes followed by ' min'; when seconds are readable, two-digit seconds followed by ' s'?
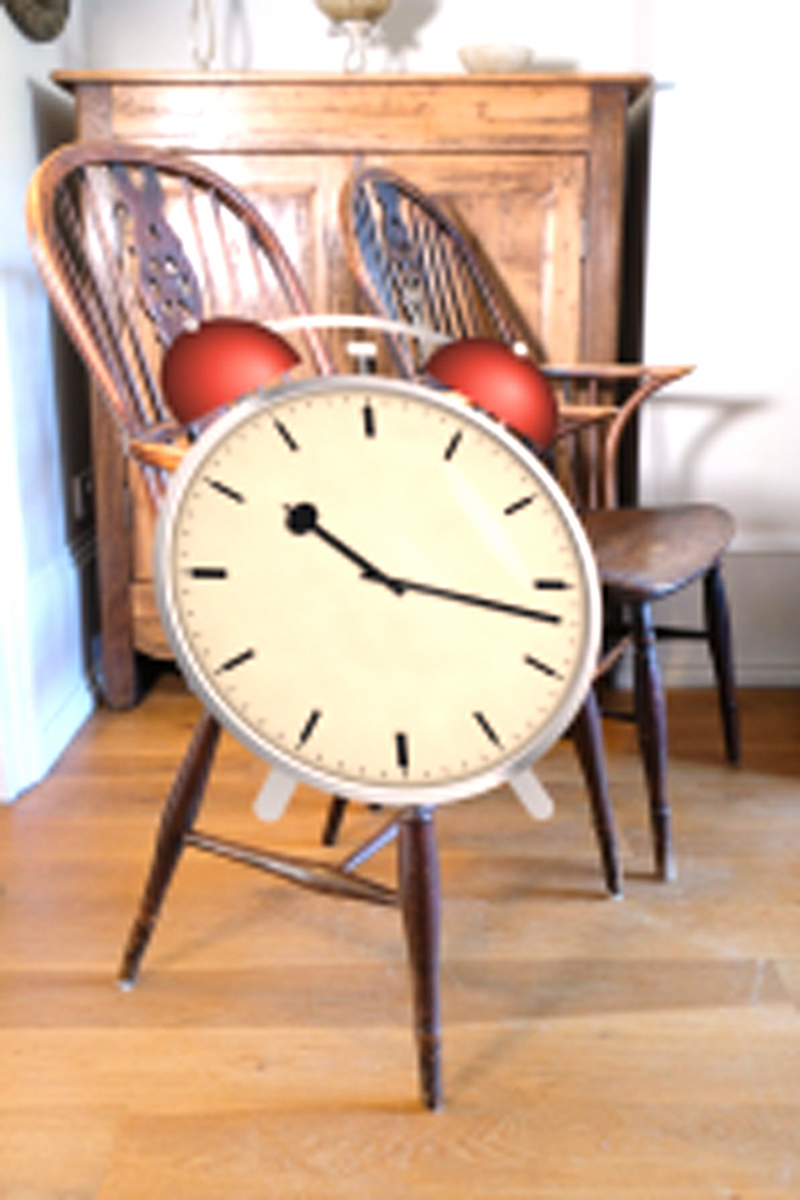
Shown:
10 h 17 min
